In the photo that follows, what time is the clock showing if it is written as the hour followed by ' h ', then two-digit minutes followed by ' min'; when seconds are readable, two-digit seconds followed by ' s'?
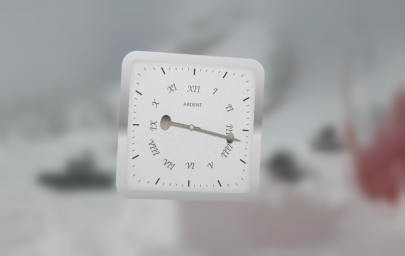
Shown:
9 h 17 min
